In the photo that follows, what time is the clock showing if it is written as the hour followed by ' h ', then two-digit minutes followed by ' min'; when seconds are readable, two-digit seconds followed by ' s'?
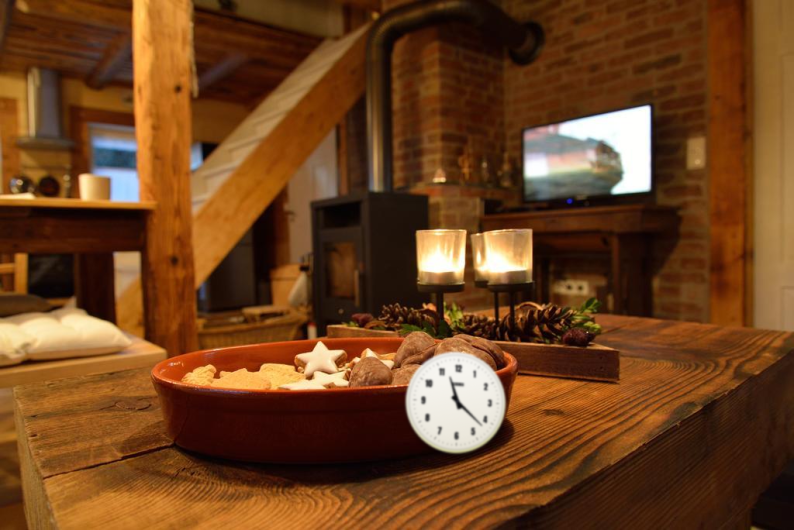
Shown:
11 h 22 min
